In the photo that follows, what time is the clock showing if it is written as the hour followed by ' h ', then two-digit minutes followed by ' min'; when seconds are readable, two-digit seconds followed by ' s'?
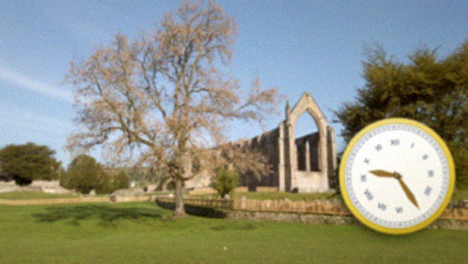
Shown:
9 h 25 min
